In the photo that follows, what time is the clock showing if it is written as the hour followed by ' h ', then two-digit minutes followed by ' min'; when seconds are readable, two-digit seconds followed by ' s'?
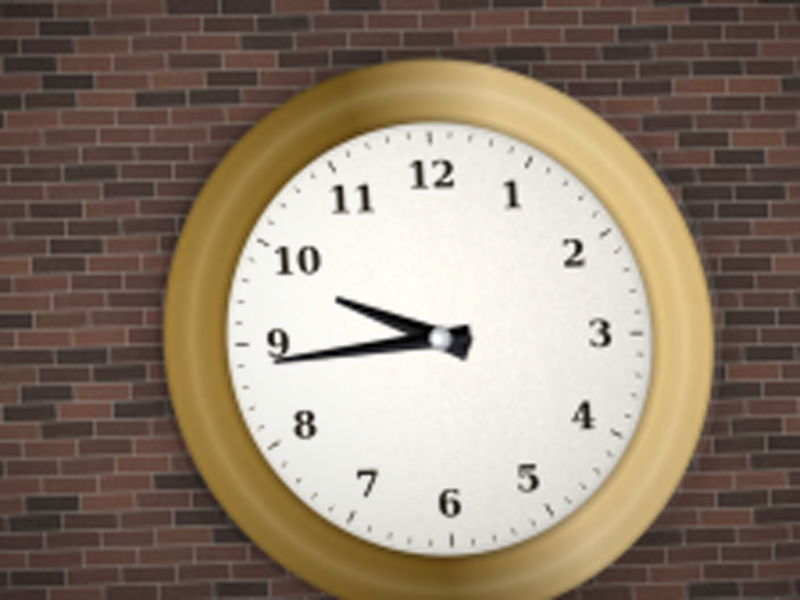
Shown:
9 h 44 min
